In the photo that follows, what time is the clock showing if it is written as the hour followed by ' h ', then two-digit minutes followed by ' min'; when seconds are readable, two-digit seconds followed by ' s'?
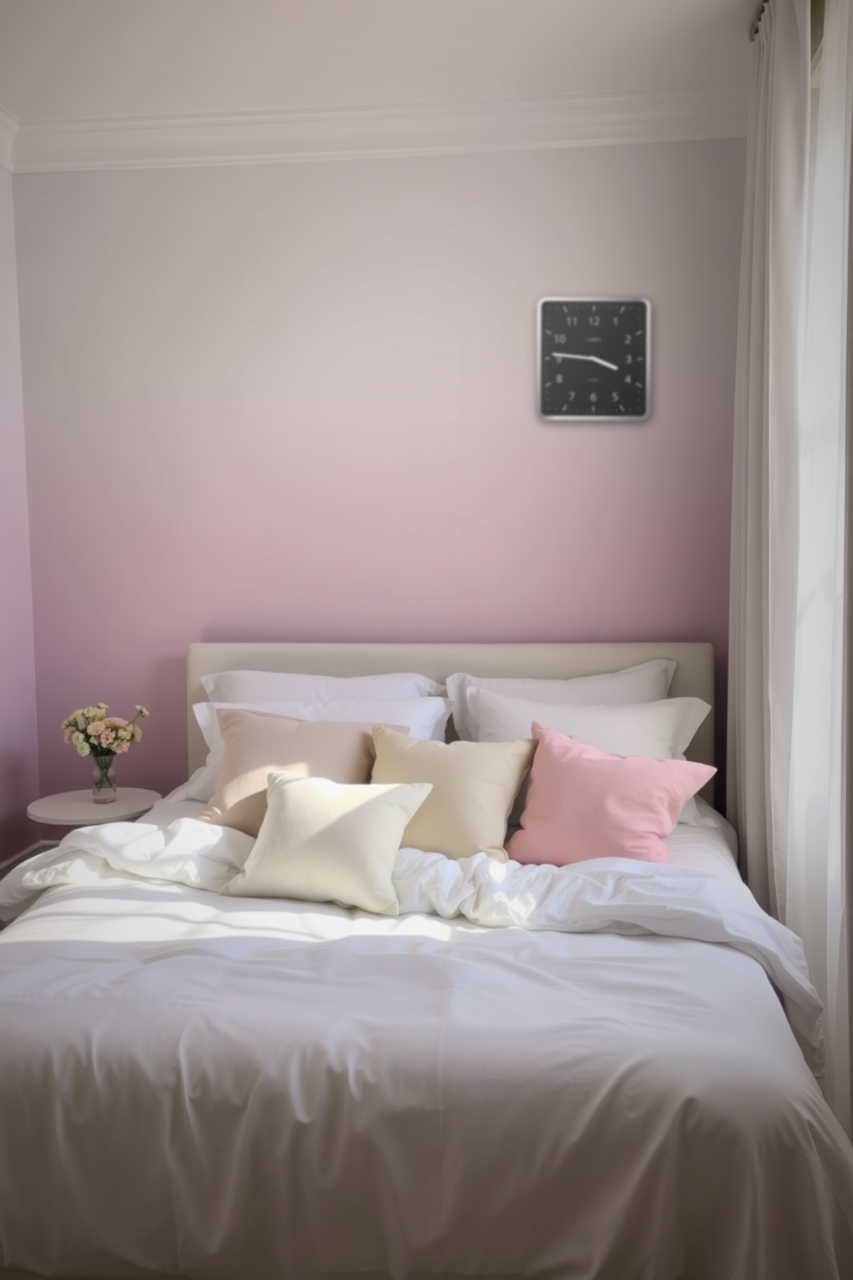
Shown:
3 h 46 min
